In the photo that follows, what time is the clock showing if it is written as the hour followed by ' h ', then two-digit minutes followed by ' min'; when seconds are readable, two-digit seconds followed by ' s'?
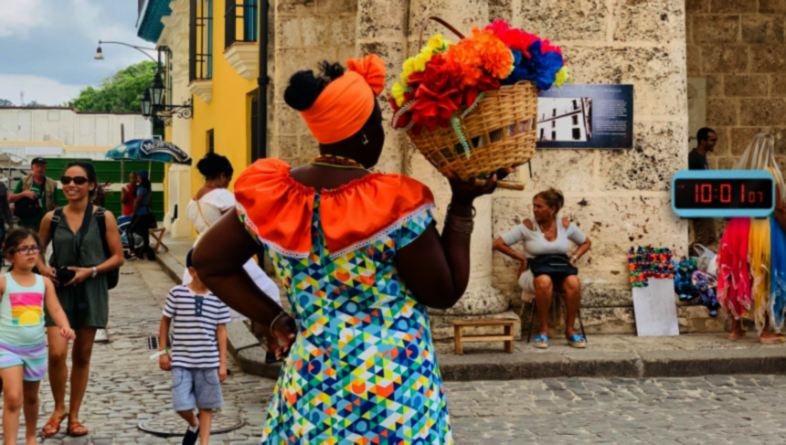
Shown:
10 h 01 min
